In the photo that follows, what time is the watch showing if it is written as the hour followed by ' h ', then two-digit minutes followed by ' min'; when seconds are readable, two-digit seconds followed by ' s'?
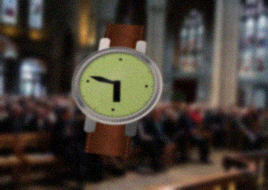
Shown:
5 h 47 min
